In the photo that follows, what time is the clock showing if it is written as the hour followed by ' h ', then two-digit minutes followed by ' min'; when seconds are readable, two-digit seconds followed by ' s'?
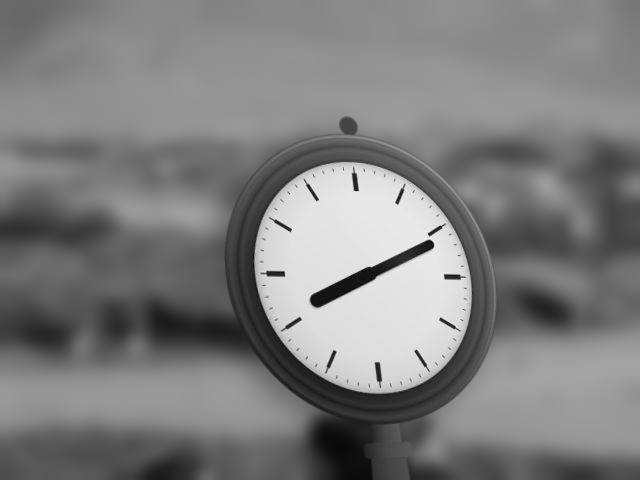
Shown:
8 h 11 min
